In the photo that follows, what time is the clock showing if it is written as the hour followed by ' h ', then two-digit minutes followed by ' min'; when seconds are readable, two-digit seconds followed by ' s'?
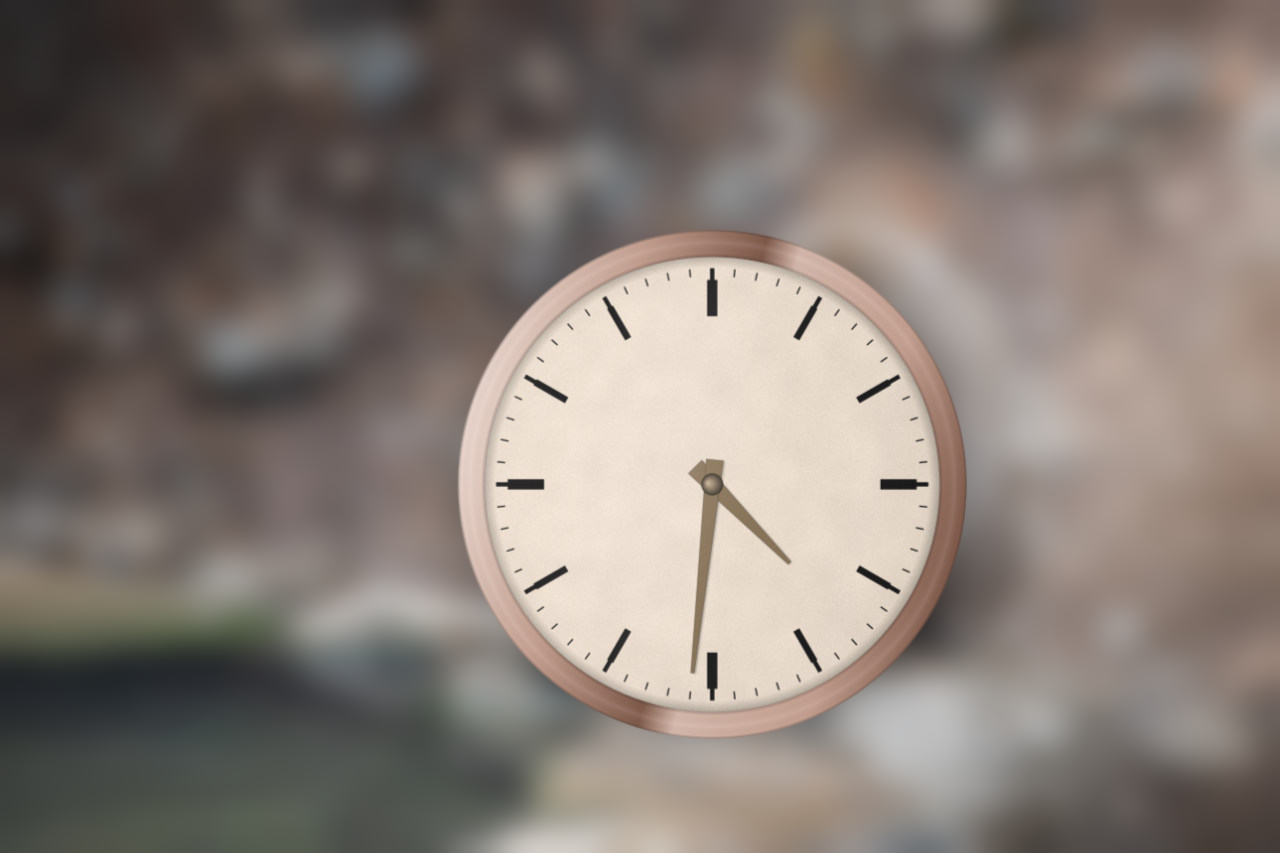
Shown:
4 h 31 min
